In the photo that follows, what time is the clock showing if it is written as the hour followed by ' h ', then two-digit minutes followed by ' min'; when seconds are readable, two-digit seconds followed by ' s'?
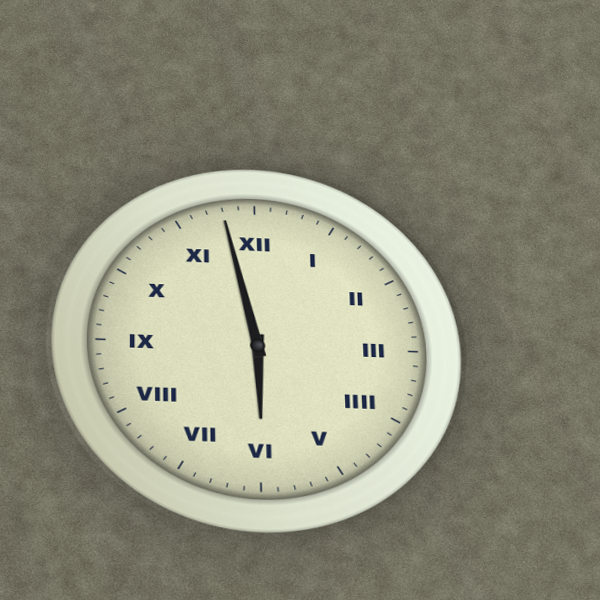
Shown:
5 h 58 min
